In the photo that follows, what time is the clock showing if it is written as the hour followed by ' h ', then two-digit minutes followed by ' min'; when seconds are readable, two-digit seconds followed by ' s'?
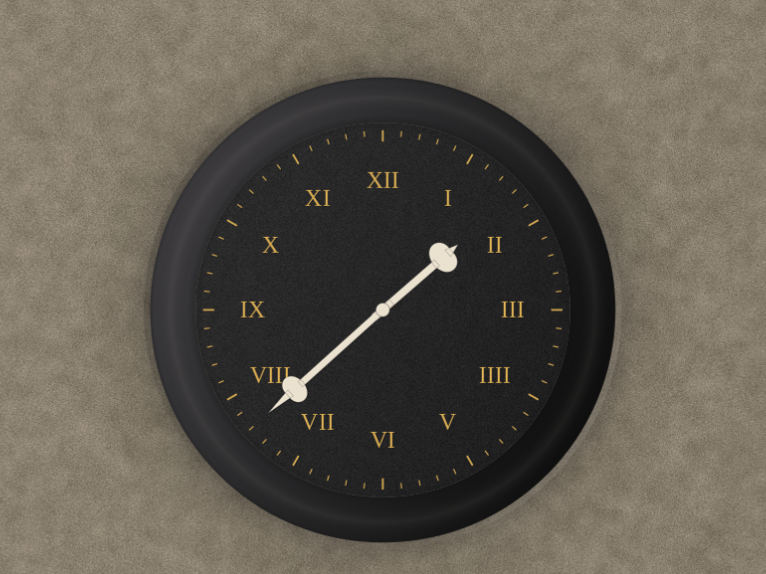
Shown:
1 h 38 min
